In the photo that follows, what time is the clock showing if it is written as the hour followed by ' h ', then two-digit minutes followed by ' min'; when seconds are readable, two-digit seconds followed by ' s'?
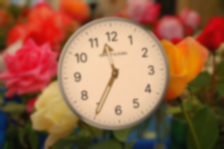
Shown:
11 h 35 min
